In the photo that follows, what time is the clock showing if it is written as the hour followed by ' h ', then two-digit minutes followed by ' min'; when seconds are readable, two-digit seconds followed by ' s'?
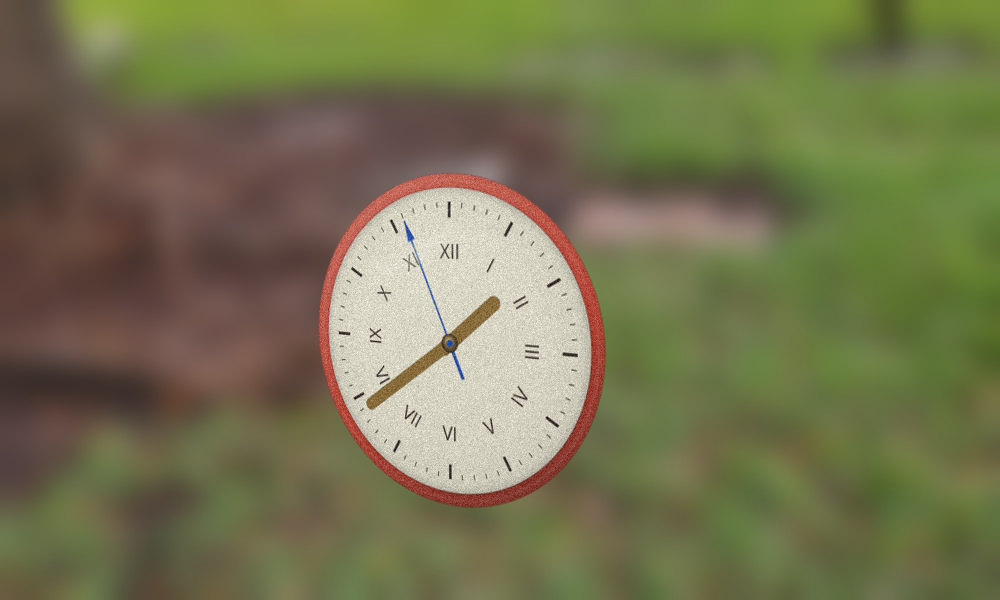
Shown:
1 h 38 min 56 s
